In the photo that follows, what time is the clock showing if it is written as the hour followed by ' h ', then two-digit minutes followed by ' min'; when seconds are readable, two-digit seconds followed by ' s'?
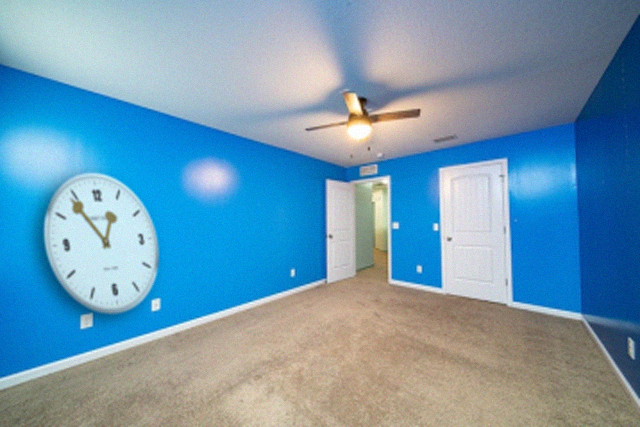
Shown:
12 h 54 min
